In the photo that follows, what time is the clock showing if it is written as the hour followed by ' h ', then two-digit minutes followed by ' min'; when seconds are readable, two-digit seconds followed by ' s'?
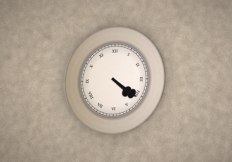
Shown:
4 h 21 min
